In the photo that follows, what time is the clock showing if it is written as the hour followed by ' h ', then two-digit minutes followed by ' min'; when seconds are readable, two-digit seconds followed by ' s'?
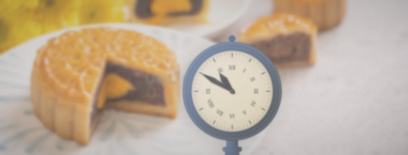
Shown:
10 h 50 min
